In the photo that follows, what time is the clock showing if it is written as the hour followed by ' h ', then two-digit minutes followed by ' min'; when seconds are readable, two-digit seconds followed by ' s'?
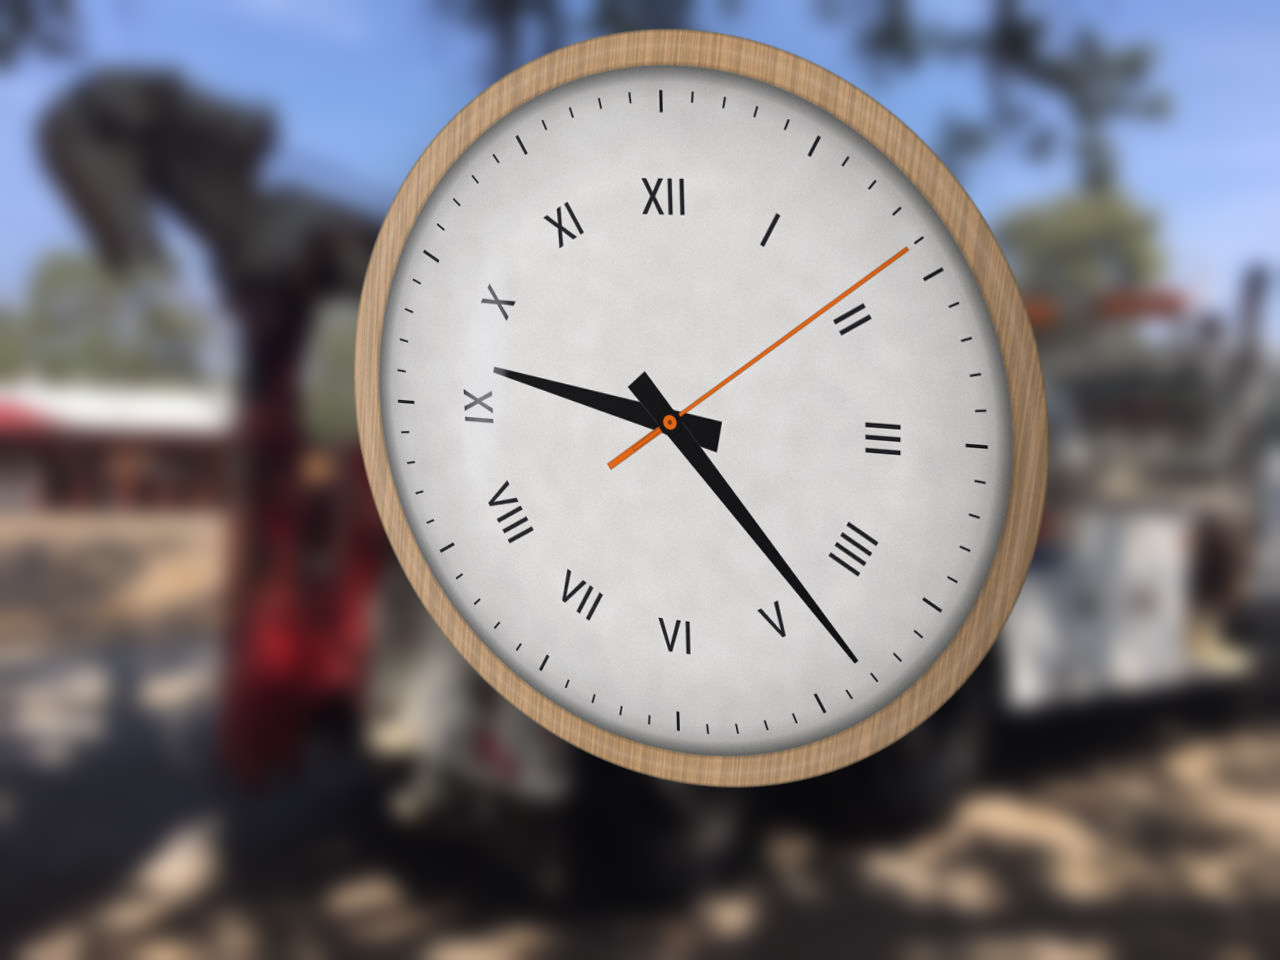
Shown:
9 h 23 min 09 s
